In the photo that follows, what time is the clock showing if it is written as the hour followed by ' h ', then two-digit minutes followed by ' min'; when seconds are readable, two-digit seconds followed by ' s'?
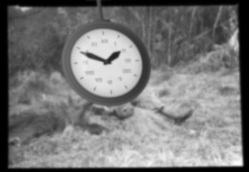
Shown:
1 h 49 min
